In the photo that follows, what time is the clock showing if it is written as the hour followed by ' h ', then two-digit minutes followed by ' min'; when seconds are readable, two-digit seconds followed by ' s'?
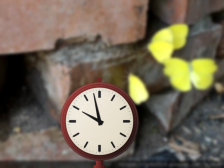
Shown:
9 h 58 min
